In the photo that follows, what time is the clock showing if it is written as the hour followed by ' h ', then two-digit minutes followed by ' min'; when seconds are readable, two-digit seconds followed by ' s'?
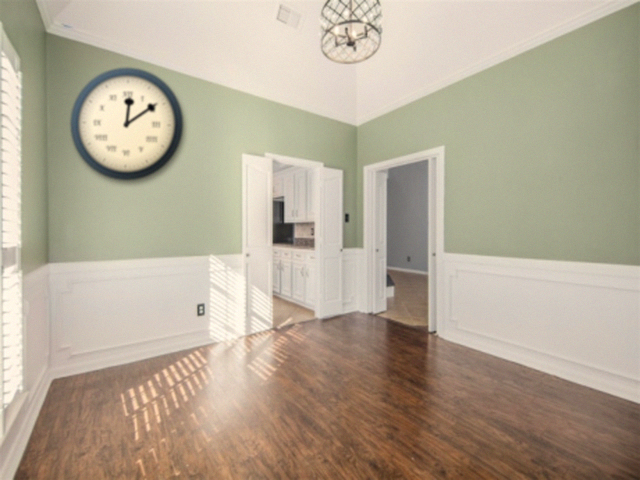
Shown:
12 h 09 min
